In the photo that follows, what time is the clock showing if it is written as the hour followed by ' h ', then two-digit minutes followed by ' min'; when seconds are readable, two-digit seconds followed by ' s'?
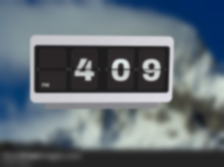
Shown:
4 h 09 min
